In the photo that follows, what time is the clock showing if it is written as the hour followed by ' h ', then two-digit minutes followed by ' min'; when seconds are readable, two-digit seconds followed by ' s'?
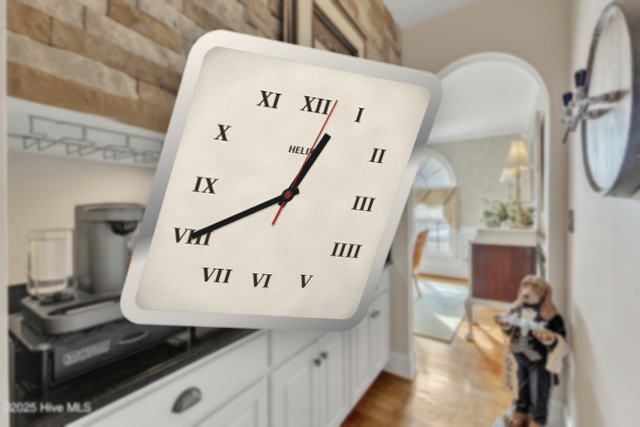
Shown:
12 h 40 min 02 s
